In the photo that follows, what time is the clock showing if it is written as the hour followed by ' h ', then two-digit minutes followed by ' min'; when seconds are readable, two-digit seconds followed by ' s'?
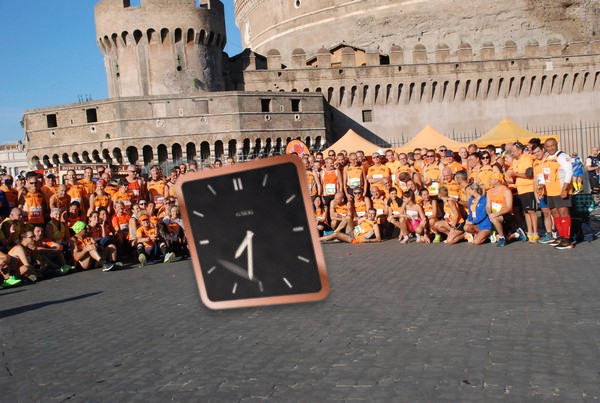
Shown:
7 h 32 min
